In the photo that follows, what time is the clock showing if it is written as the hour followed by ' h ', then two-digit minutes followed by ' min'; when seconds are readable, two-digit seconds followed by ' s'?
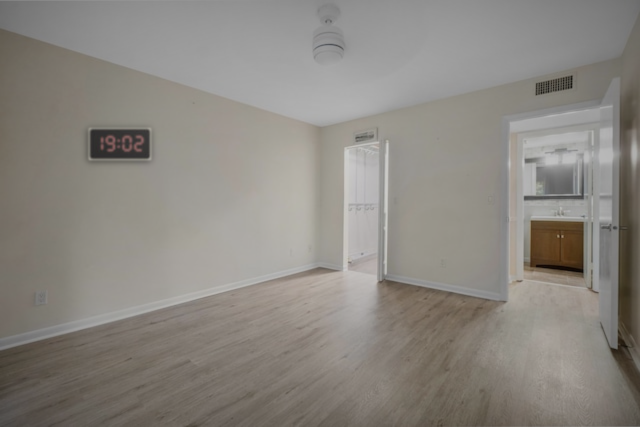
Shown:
19 h 02 min
